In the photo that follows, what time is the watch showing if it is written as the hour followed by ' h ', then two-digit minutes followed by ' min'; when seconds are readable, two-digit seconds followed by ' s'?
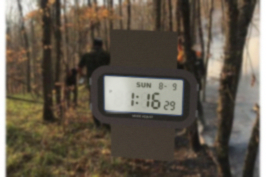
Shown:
1 h 16 min
